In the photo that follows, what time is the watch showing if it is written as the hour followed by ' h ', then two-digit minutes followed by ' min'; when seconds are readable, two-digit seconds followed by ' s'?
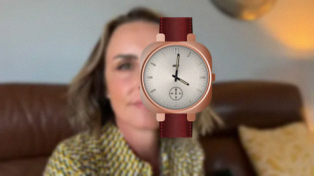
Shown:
4 h 01 min
